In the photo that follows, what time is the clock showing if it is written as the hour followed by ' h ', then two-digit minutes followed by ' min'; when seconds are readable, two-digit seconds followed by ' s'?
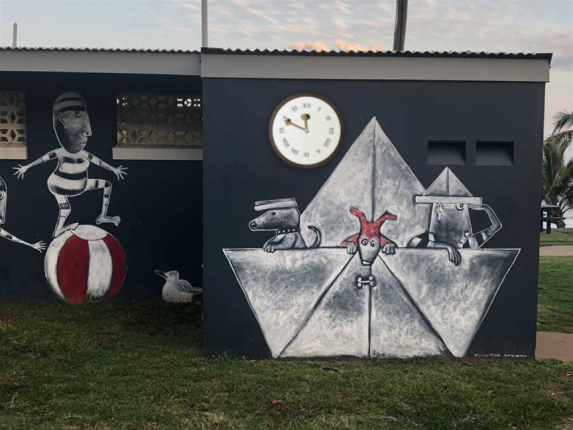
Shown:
11 h 49 min
